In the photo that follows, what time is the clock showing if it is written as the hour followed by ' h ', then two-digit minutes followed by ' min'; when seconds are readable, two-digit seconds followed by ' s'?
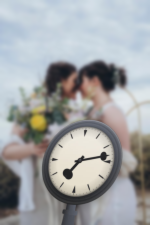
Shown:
7 h 13 min
